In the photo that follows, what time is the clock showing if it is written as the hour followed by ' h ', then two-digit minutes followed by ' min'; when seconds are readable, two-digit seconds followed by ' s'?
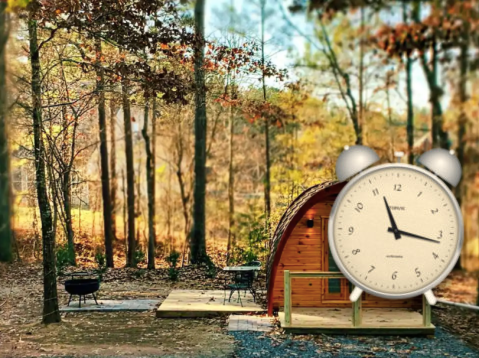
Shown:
11 h 17 min
